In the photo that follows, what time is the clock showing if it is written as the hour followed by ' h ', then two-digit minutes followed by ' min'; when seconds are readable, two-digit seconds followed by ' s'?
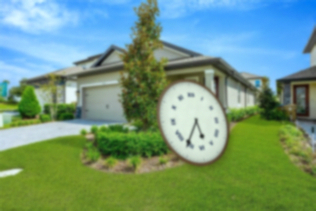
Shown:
5 h 36 min
